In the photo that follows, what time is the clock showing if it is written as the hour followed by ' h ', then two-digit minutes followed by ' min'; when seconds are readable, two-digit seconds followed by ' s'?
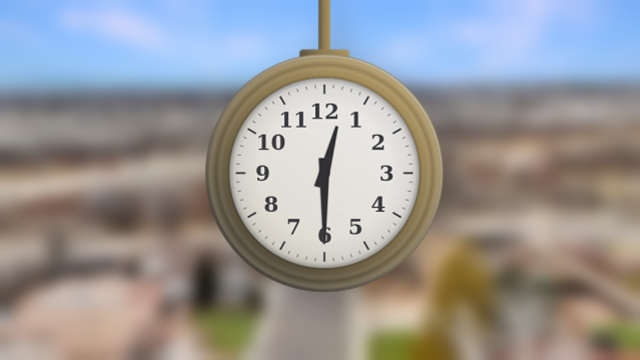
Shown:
12 h 30 min
